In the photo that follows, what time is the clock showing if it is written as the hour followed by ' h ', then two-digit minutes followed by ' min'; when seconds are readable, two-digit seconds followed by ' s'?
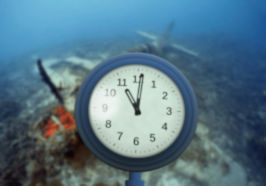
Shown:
11 h 01 min
